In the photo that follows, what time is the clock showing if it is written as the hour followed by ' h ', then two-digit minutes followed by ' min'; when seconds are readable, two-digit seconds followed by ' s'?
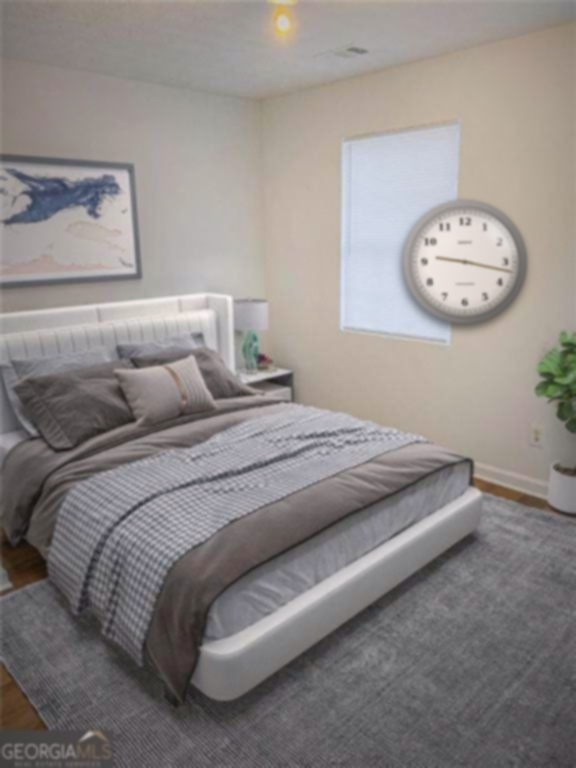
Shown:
9 h 17 min
